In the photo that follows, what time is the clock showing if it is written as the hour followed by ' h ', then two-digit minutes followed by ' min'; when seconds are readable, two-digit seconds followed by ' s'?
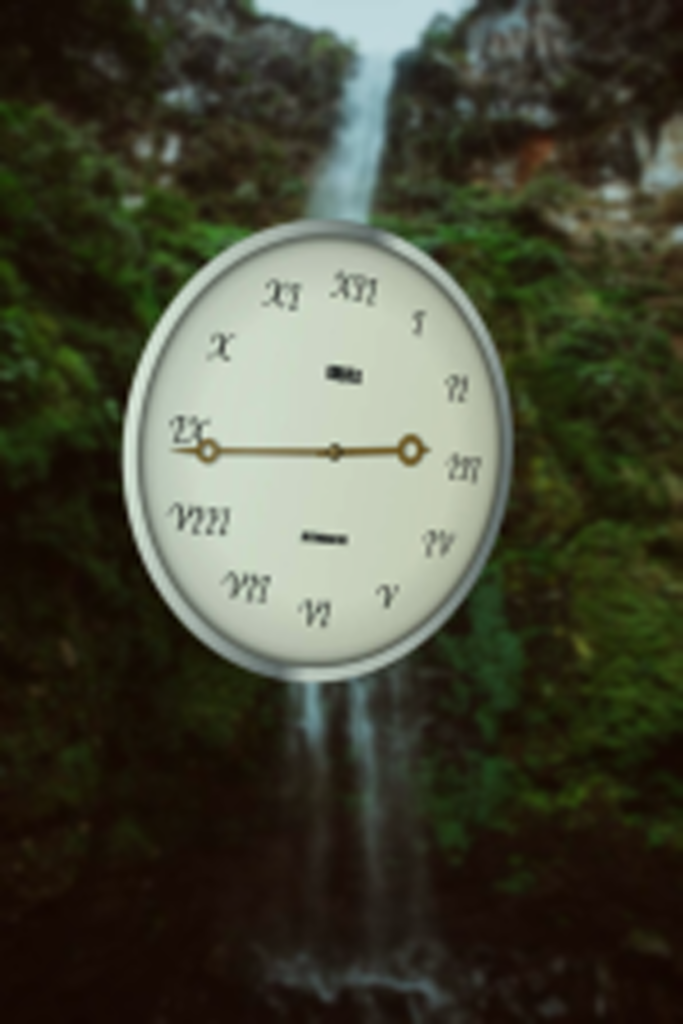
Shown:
2 h 44 min
